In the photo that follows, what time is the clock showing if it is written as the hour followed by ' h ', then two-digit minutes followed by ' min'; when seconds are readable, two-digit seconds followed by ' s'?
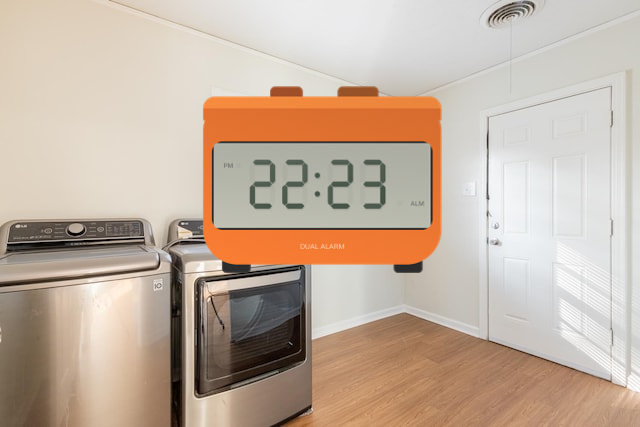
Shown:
22 h 23 min
